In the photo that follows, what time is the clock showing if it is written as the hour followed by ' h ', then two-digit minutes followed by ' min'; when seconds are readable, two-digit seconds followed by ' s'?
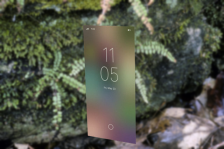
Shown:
11 h 05 min
